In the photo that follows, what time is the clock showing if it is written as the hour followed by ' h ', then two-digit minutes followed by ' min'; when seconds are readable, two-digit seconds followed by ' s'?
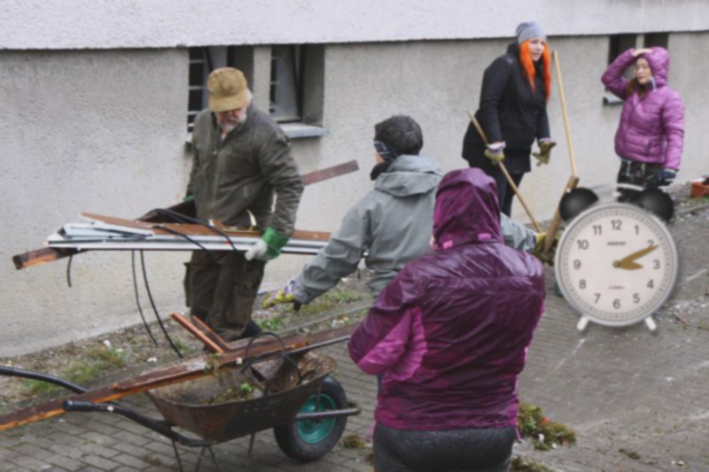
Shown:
3 h 11 min
